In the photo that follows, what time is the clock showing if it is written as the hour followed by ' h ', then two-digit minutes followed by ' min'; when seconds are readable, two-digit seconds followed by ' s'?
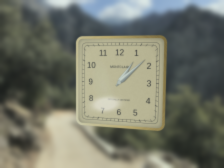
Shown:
1 h 08 min
